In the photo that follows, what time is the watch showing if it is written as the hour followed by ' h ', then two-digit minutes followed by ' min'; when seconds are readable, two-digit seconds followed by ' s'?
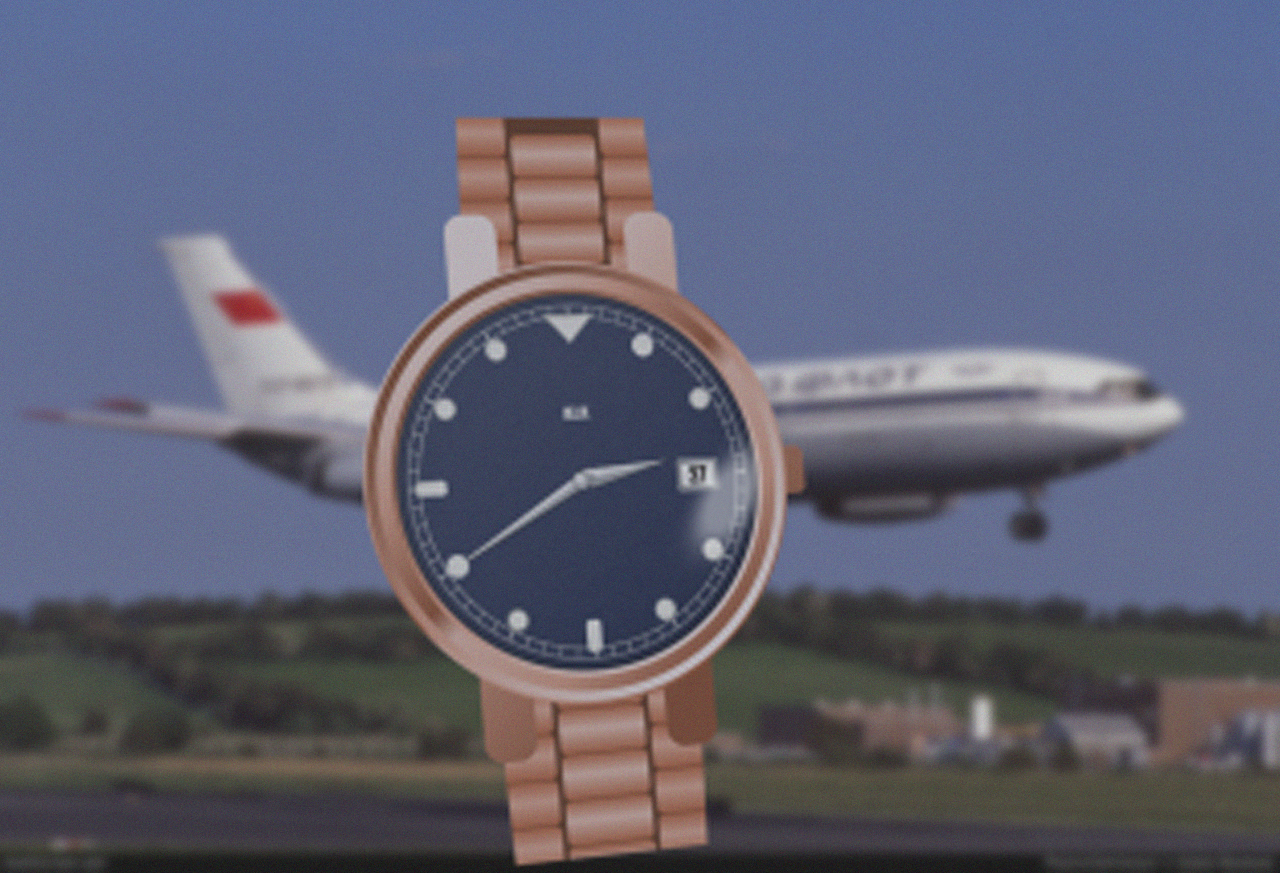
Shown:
2 h 40 min
